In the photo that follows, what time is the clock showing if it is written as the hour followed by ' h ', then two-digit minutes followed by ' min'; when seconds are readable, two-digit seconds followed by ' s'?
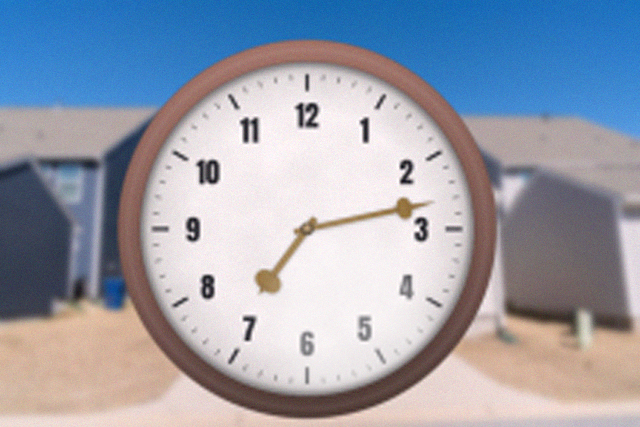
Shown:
7 h 13 min
